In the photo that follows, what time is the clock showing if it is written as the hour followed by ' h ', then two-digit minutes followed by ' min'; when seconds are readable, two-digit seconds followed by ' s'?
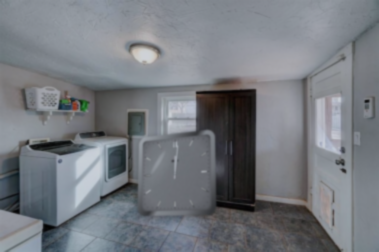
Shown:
12 h 01 min
